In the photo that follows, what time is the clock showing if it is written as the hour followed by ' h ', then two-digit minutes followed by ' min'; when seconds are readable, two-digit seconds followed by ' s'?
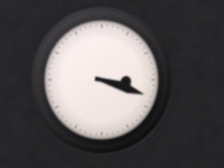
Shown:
3 h 18 min
